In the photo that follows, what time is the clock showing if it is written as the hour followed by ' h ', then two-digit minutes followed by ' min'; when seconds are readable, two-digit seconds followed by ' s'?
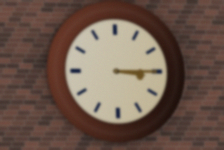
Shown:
3 h 15 min
